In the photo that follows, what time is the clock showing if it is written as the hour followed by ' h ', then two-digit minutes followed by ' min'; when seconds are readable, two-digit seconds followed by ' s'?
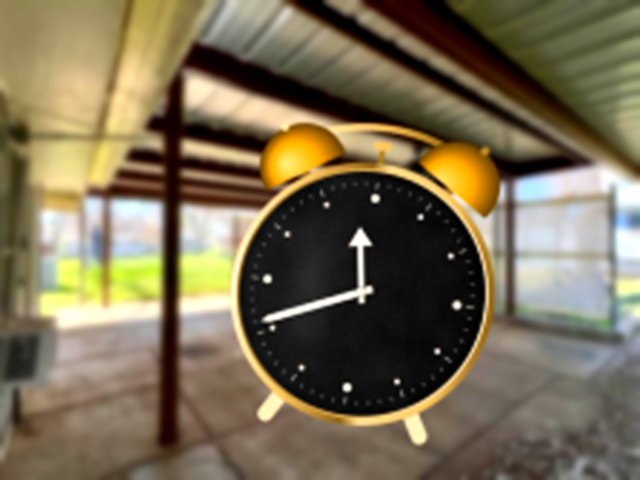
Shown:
11 h 41 min
